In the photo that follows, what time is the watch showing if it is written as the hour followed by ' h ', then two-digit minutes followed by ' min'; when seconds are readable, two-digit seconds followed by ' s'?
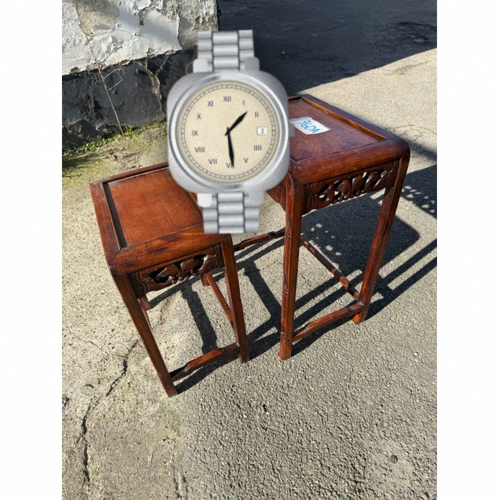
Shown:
1 h 29 min
